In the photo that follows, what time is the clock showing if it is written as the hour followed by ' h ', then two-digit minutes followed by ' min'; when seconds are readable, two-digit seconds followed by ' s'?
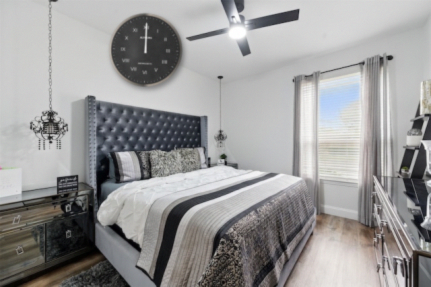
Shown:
12 h 00 min
